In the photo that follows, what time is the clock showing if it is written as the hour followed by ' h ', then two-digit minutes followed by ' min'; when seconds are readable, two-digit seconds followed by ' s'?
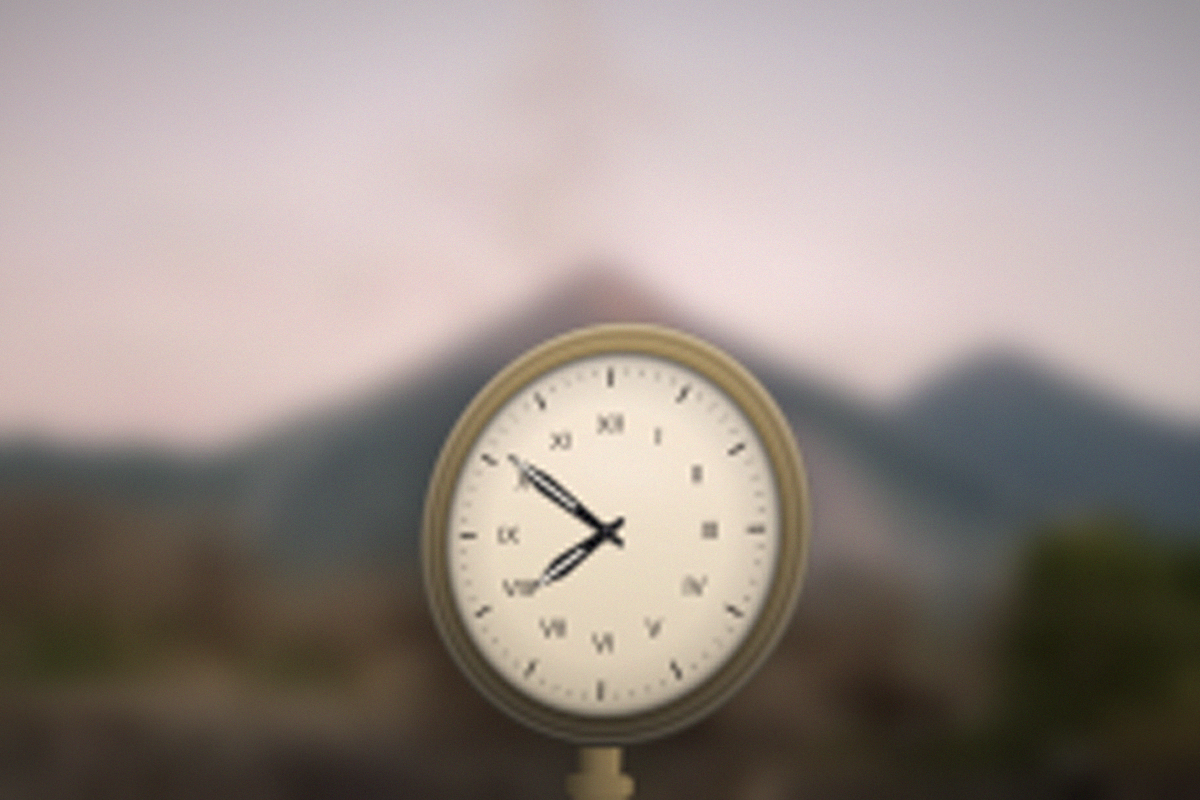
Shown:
7 h 51 min
